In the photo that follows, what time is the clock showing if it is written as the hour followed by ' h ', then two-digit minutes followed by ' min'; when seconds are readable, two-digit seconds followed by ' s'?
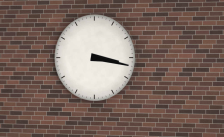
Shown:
3 h 17 min
